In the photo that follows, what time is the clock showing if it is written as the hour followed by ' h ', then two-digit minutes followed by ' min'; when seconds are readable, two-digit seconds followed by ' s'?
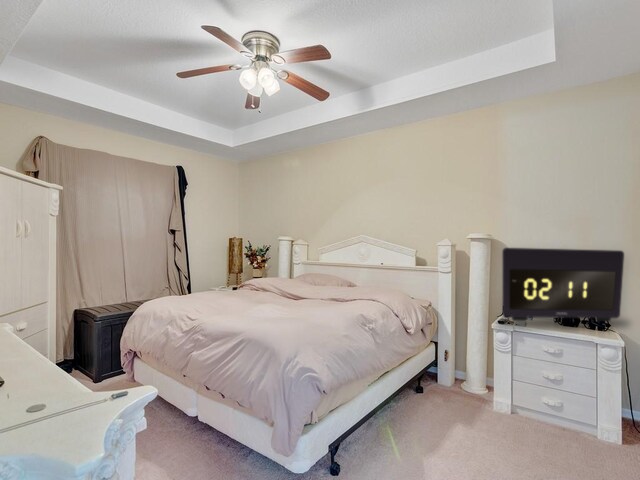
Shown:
2 h 11 min
